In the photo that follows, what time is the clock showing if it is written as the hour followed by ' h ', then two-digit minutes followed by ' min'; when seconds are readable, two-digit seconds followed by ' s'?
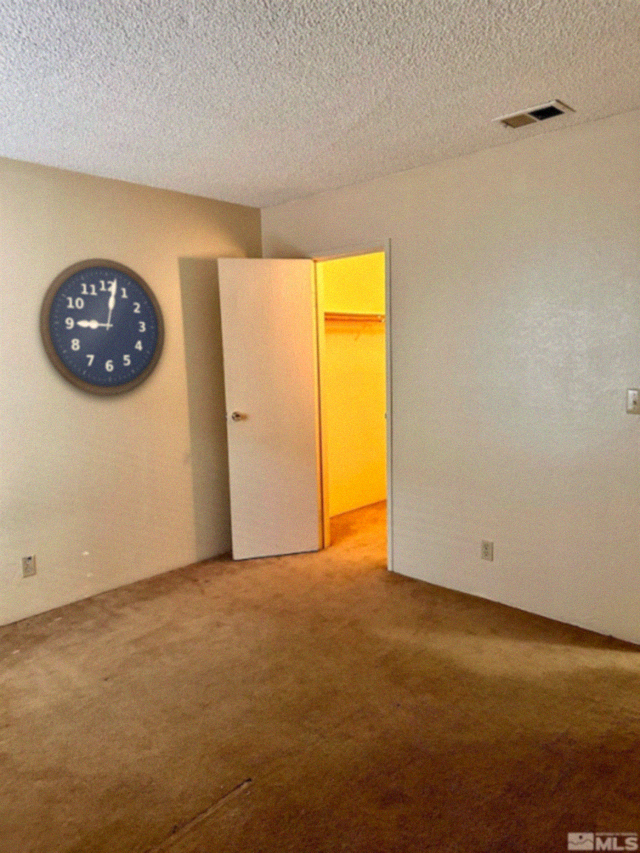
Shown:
9 h 02 min
